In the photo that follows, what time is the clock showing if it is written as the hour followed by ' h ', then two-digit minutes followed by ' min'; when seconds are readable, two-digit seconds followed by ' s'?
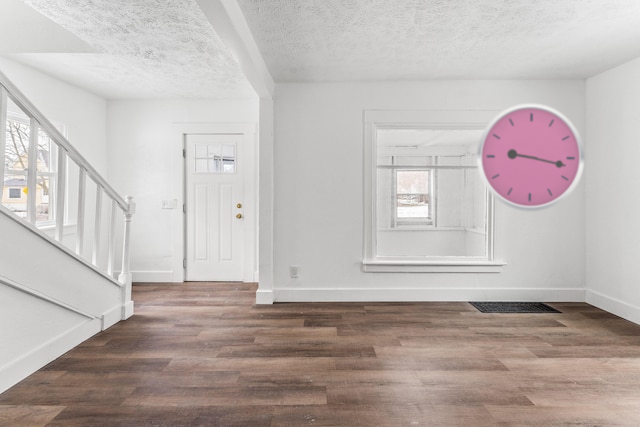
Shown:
9 h 17 min
